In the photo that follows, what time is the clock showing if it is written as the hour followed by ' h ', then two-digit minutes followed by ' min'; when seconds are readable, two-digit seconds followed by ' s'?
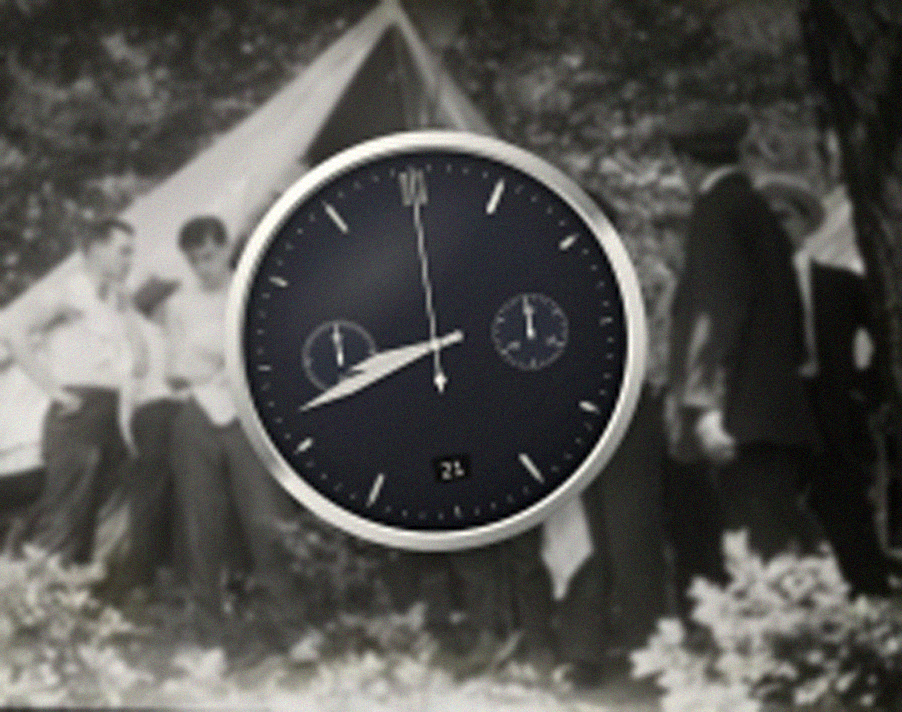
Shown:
8 h 42 min
